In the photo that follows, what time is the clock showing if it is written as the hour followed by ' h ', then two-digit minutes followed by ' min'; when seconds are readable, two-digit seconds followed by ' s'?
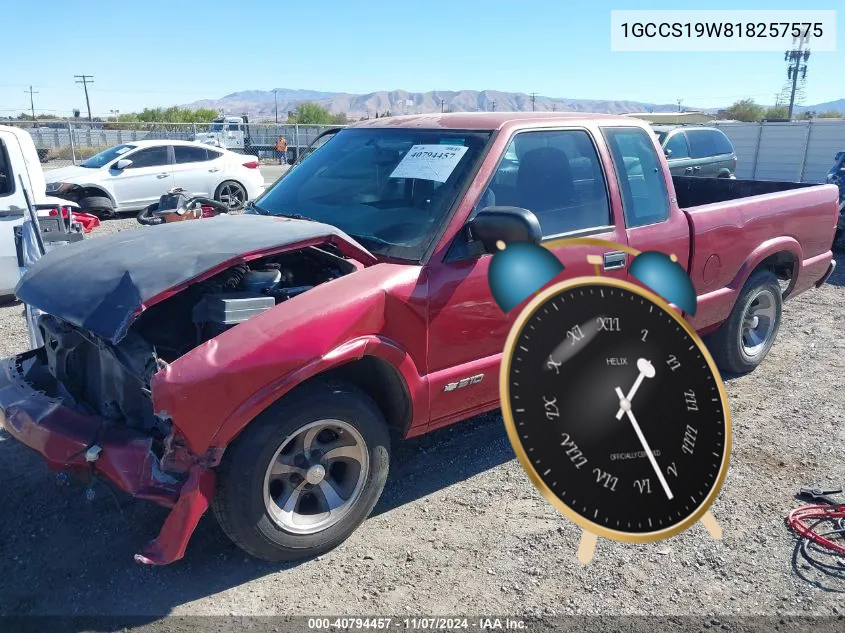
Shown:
1 h 27 min
